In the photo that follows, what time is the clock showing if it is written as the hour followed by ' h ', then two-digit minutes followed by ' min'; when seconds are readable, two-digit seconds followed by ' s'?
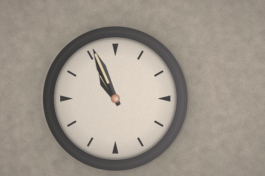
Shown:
10 h 56 min
